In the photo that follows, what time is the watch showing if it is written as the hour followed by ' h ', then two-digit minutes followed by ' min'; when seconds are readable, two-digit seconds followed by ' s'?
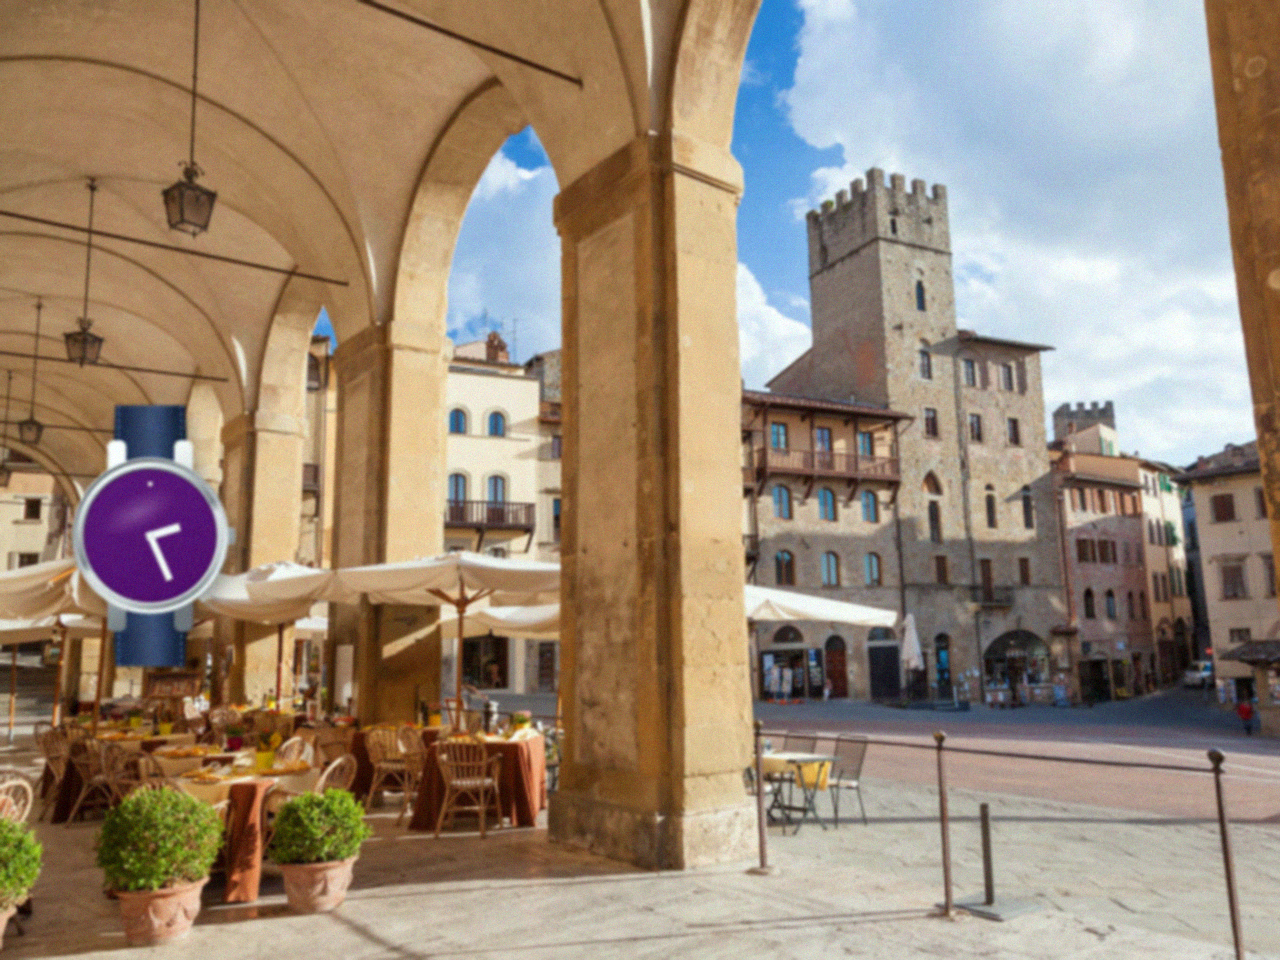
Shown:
2 h 26 min
